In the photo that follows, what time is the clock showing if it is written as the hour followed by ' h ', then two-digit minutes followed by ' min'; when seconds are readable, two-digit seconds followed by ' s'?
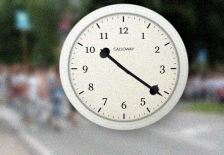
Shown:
10 h 21 min
